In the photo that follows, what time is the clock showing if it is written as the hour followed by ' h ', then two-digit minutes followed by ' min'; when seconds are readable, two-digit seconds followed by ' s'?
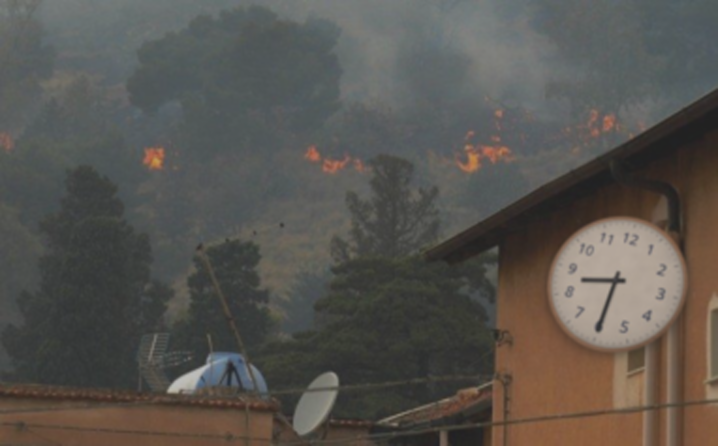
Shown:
8 h 30 min
